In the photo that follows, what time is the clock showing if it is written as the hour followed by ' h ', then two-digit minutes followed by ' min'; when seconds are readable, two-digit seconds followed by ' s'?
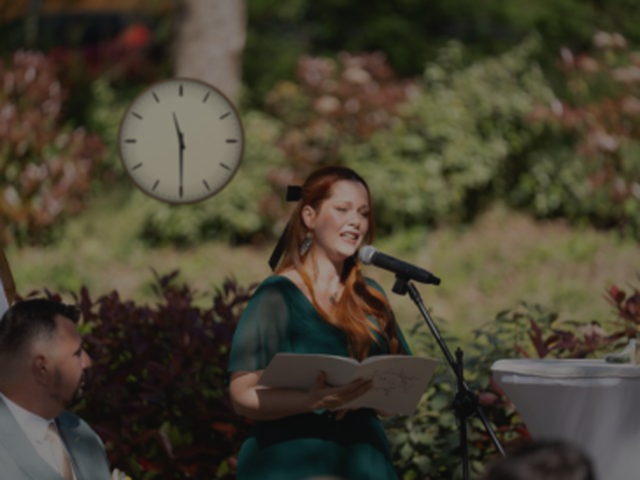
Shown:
11 h 30 min
